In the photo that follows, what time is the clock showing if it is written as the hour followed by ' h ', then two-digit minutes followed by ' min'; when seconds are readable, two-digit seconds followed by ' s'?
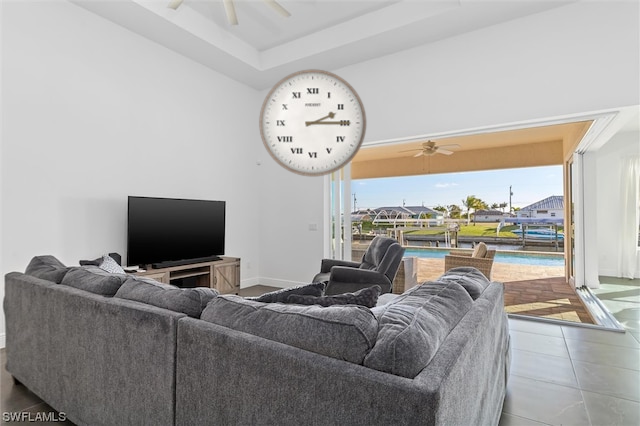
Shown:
2 h 15 min
